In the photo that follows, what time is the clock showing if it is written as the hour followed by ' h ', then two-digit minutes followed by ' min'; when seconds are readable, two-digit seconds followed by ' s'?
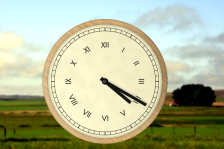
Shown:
4 h 20 min
